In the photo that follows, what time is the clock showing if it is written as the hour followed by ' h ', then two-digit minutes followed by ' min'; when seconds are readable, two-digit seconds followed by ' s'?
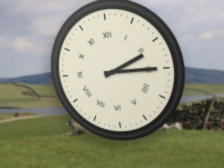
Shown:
2 h 15 min
